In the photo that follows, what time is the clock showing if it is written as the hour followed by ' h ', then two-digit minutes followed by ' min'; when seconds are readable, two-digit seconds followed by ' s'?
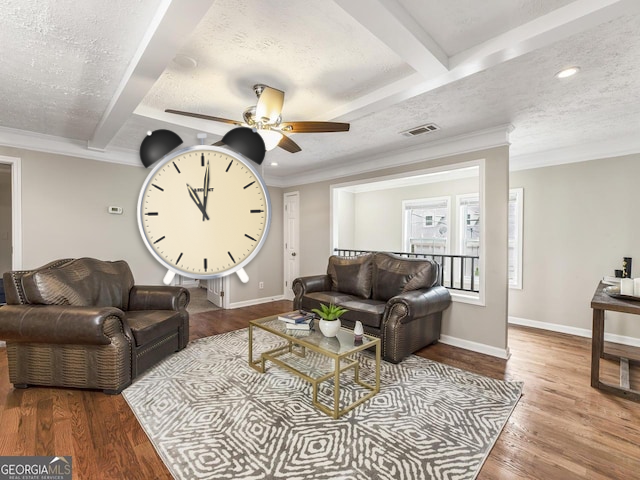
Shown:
11 h 01 min
